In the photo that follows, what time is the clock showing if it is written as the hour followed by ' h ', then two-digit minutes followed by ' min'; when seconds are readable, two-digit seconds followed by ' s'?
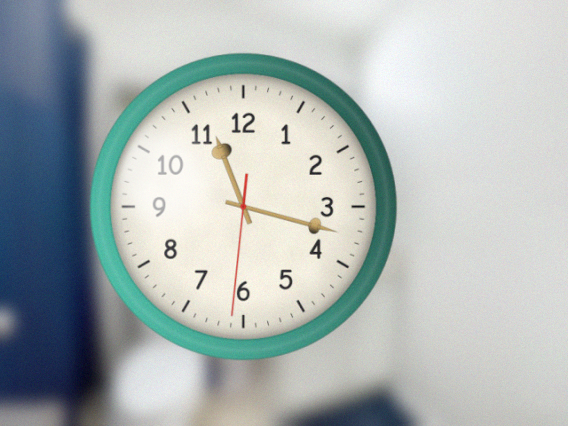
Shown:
11 h 17 min 31 s
